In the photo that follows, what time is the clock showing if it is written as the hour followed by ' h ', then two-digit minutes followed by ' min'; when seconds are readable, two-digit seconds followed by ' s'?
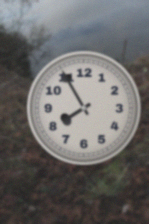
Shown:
7 h 55 min
